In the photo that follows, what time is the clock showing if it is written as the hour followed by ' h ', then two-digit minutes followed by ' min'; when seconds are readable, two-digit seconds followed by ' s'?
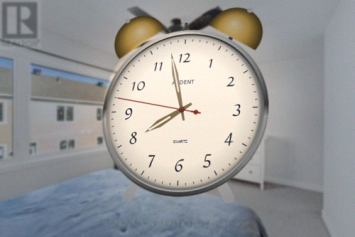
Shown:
7 h 57 min 47 s
